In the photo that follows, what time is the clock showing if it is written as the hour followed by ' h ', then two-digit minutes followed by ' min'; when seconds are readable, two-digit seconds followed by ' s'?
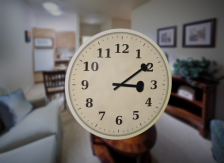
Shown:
3 h 09 min
